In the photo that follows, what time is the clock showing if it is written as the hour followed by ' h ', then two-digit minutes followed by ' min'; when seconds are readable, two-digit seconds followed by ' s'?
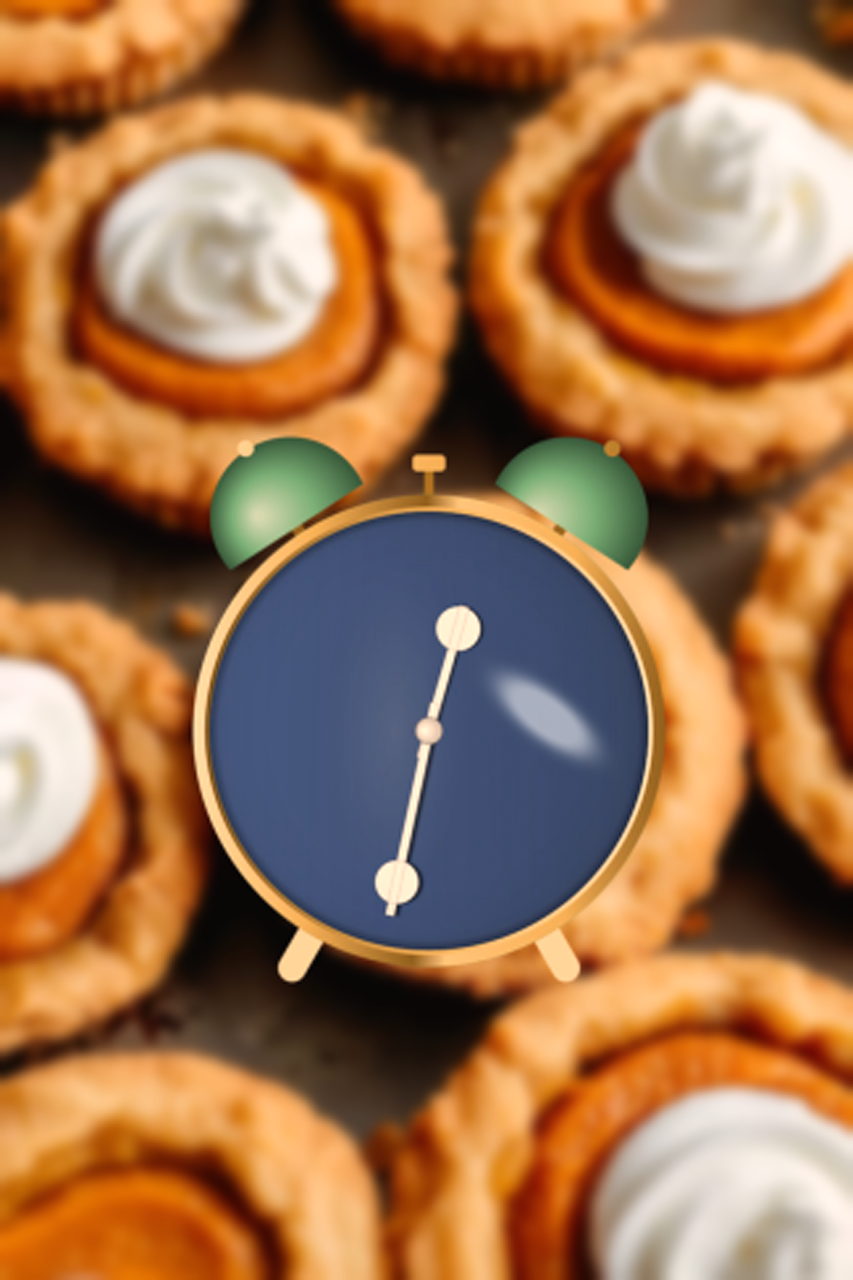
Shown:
12 h 32 min
